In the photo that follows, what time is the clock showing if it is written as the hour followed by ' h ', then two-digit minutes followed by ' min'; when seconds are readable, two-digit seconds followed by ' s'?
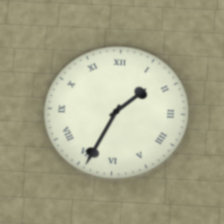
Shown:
1 h 34 min
